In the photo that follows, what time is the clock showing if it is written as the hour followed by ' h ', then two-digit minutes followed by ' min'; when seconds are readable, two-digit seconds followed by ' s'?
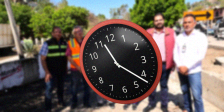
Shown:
11 h 22 min
